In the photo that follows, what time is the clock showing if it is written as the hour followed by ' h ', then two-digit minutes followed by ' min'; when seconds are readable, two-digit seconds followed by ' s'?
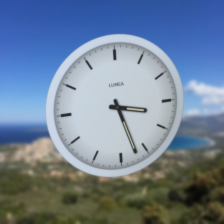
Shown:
3 h 27 min
